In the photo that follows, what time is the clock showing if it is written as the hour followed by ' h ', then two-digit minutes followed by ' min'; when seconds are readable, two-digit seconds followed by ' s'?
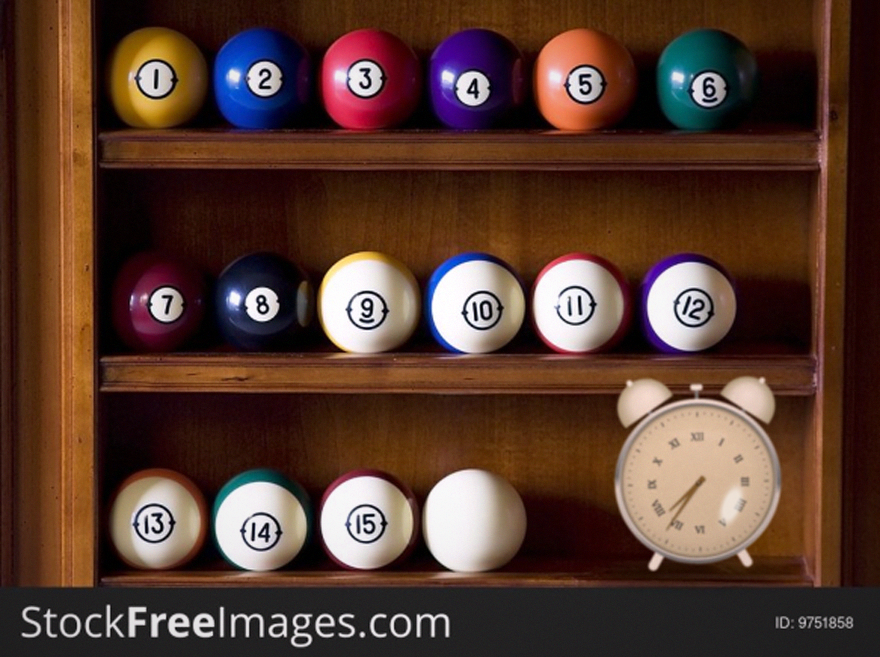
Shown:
7 h 36 min
